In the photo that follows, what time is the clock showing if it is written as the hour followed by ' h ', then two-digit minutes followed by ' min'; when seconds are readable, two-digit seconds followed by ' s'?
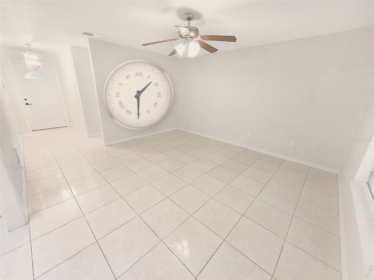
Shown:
1 h 30 min
